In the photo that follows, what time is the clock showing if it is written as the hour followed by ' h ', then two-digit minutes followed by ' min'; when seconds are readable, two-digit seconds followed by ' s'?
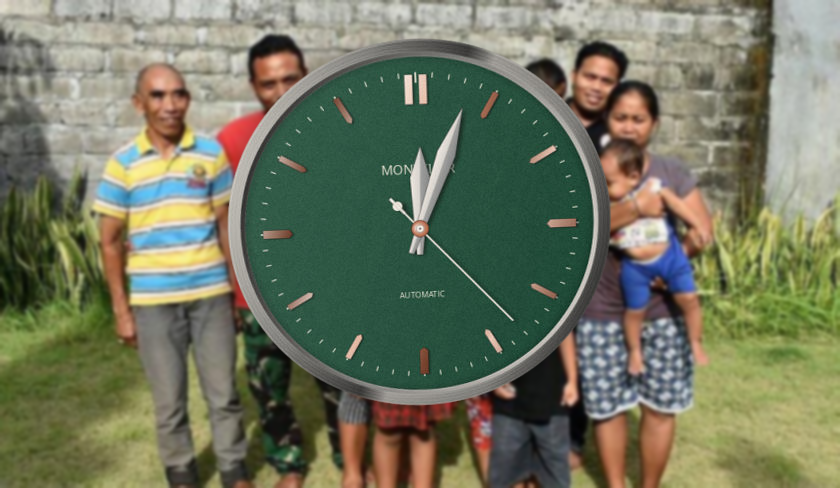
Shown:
12 h 03 min 23 s
